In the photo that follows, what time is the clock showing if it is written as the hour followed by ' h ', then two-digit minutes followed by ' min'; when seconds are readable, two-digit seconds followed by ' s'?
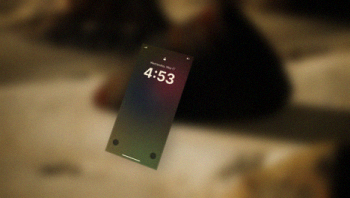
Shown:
4 h 53 min
